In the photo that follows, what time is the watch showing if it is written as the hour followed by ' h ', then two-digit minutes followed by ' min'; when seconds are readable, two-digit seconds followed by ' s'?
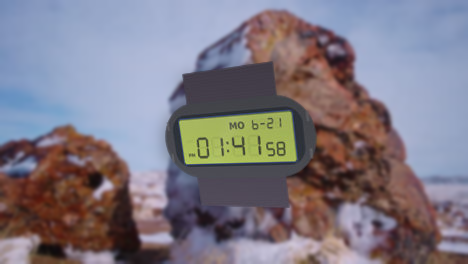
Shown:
1 h 41 min 58 s
